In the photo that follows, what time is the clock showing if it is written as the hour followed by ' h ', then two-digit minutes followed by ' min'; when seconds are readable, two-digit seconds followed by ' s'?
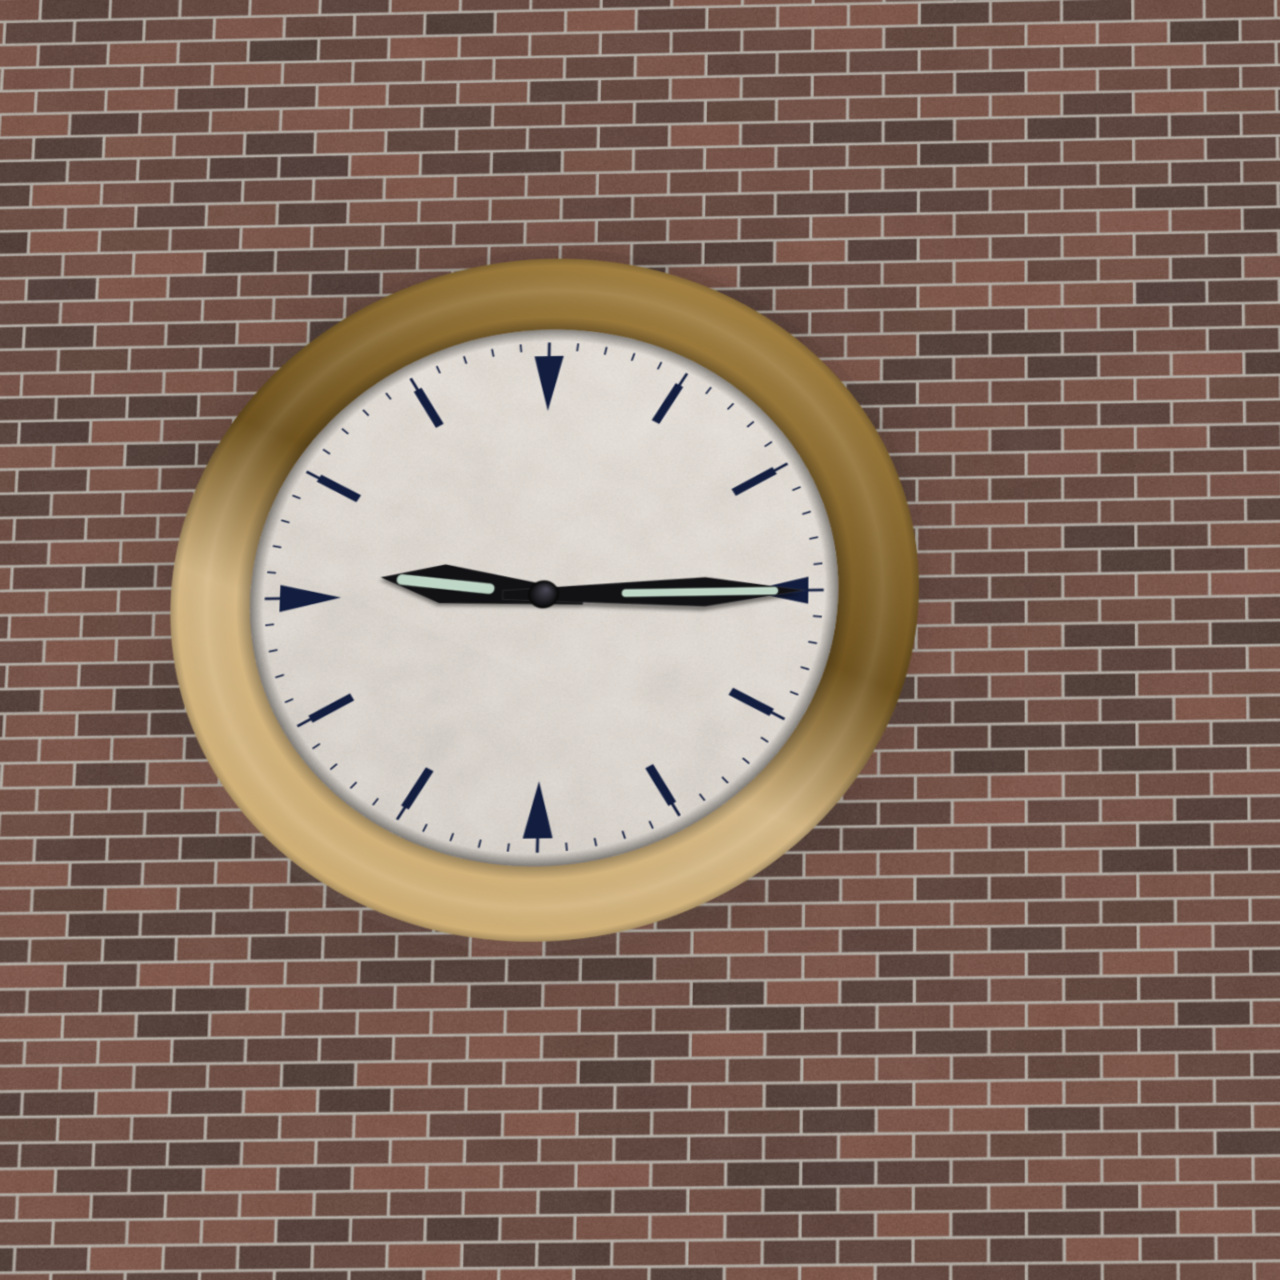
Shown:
9 h 15 min
